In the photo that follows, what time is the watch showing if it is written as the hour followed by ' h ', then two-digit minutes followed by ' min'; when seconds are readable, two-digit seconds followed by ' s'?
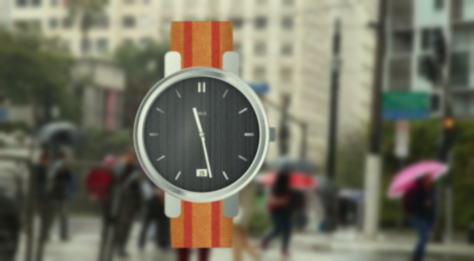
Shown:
11 h 28 min
